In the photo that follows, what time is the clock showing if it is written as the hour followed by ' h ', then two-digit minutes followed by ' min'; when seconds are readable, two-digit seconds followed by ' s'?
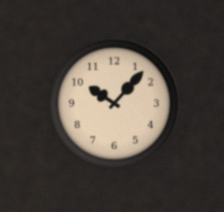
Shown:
10 h 07 min
